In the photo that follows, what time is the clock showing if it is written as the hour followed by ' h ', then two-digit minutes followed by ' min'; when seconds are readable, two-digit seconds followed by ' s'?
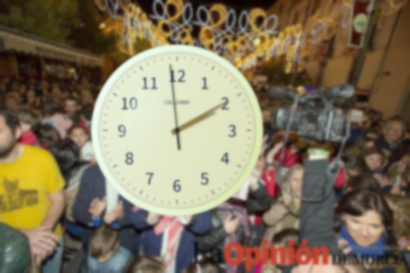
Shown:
2 h 09 min 59 s
